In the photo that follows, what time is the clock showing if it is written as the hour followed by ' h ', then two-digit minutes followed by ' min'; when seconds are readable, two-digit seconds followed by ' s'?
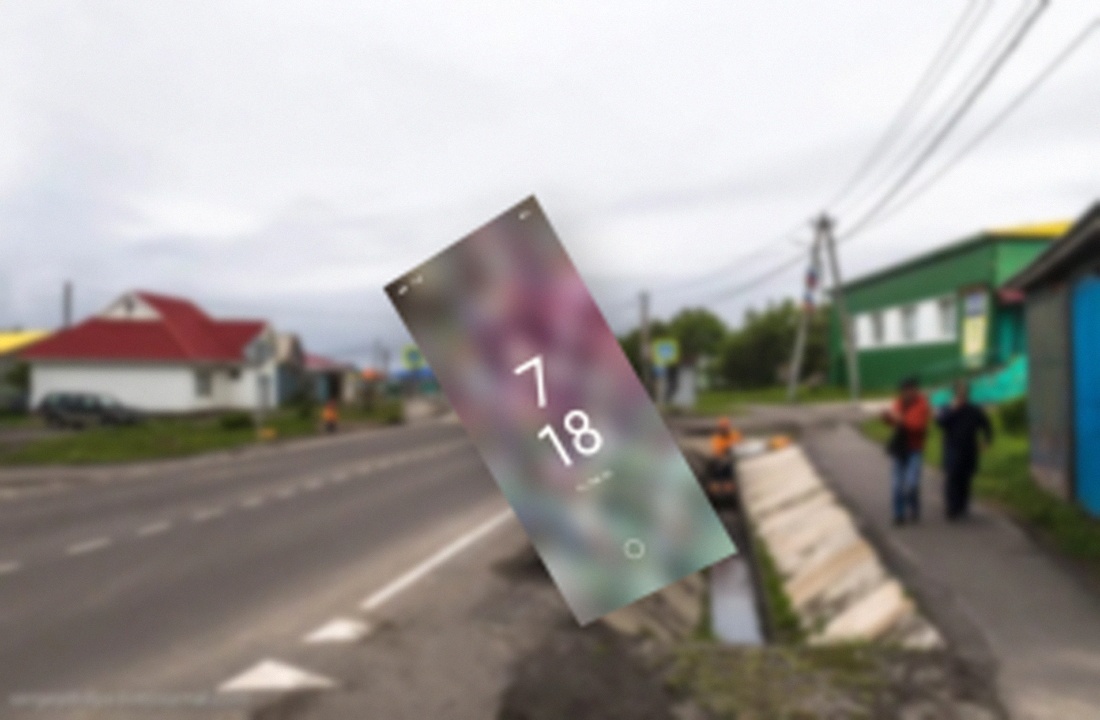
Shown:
7 h 18 min
